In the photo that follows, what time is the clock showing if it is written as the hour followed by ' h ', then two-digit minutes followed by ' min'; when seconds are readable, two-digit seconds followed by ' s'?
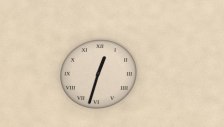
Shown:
12 h 32 min
